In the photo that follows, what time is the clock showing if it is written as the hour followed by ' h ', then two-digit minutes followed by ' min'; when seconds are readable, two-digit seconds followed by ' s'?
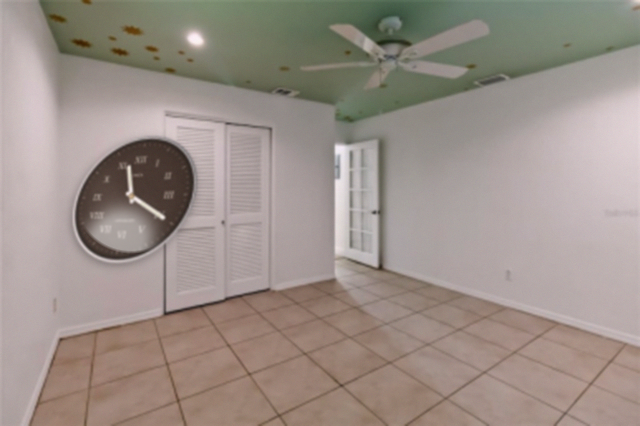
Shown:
11 h 20 min
